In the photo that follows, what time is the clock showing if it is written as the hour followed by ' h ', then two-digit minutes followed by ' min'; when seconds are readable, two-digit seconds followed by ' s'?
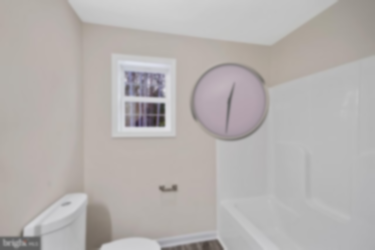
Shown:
12 h 31 min
